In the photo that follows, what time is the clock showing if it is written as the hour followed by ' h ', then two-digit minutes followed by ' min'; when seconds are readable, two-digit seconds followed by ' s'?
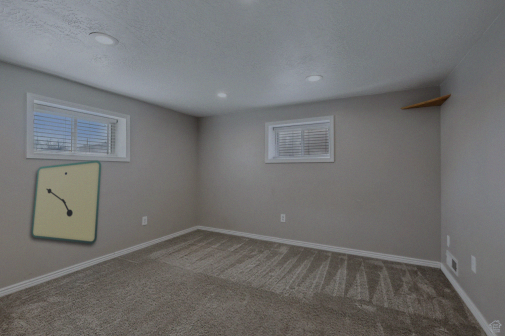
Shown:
4 h 50 min
